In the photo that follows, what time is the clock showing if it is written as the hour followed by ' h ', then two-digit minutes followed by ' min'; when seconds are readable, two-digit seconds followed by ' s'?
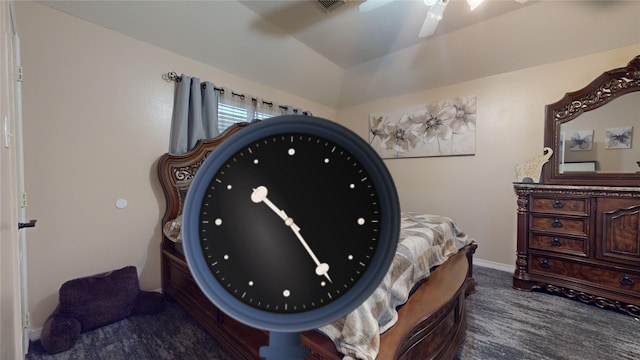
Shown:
10 h 24 min
